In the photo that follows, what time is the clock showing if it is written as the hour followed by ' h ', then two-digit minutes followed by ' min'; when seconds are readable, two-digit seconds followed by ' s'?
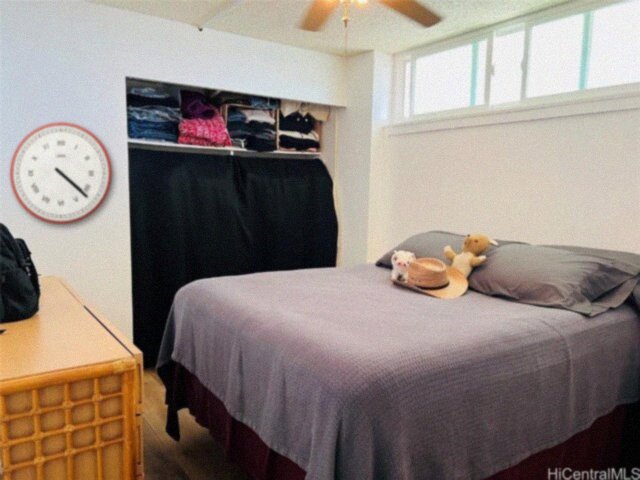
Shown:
4 h 22 min
